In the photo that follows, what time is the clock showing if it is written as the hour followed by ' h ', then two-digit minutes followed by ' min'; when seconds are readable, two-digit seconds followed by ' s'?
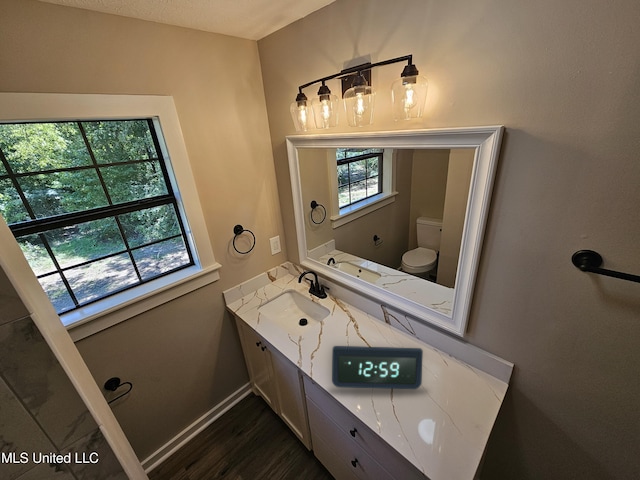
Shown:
12 h 59 min
